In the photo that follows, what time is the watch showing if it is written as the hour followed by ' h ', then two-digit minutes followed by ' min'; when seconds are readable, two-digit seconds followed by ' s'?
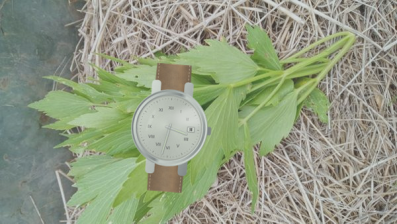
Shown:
3 h 32 min
